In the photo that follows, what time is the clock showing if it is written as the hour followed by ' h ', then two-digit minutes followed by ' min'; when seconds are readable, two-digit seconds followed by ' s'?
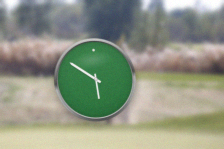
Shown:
5 h 51 min
